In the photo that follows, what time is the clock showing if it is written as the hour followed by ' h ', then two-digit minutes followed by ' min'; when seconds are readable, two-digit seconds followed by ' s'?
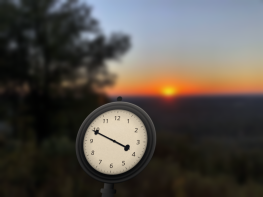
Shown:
3 h 49 min
